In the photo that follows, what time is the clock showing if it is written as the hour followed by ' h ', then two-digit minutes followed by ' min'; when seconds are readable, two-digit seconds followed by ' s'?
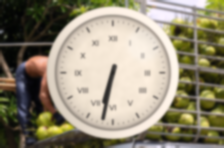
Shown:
6 h 32 min
